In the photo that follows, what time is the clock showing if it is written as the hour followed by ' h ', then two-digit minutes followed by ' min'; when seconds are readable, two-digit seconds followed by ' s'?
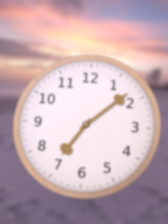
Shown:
7 h 08 min
